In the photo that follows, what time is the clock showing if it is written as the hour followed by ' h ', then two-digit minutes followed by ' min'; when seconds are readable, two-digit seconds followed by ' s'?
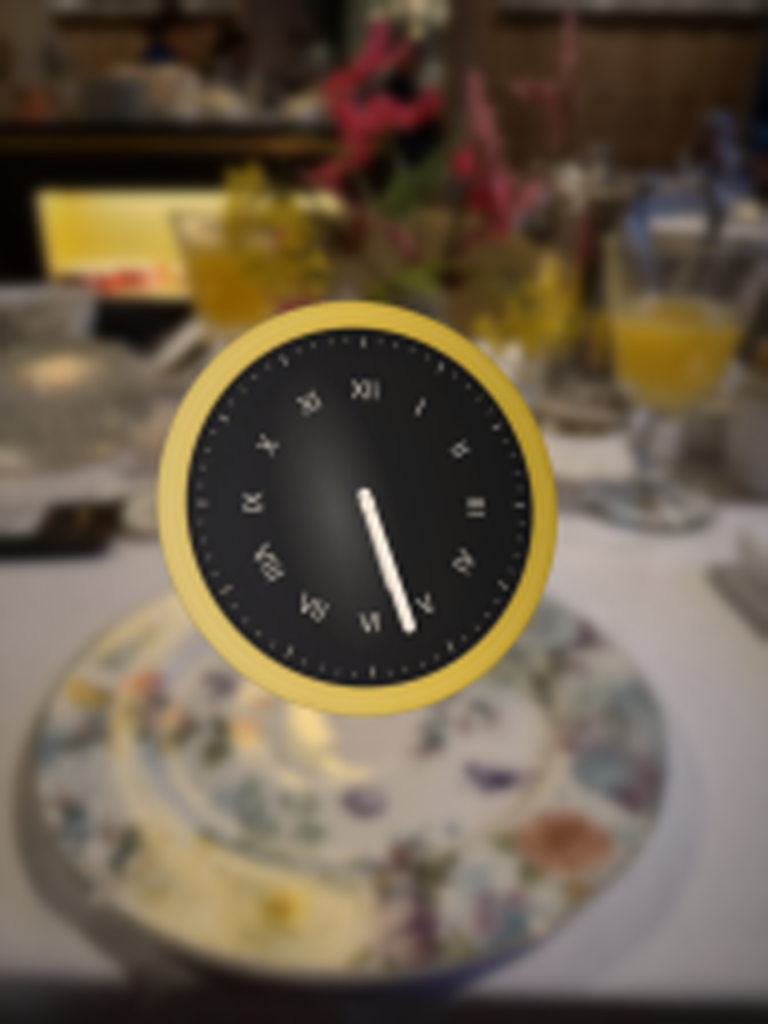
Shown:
5 h 27 min
